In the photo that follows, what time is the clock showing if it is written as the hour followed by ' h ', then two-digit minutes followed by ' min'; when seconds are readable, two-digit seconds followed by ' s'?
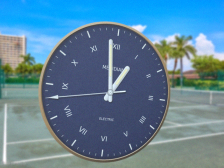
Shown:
12 h 58 min 43 s
